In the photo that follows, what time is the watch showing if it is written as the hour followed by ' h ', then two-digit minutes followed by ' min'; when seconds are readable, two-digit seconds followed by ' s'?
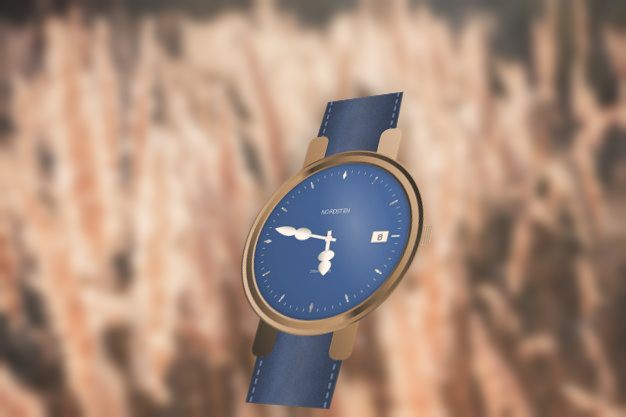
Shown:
5 h 47 min
